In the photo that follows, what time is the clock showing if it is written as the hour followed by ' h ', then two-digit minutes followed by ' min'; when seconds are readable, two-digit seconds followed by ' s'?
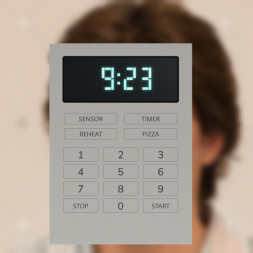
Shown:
9 h 23 min
